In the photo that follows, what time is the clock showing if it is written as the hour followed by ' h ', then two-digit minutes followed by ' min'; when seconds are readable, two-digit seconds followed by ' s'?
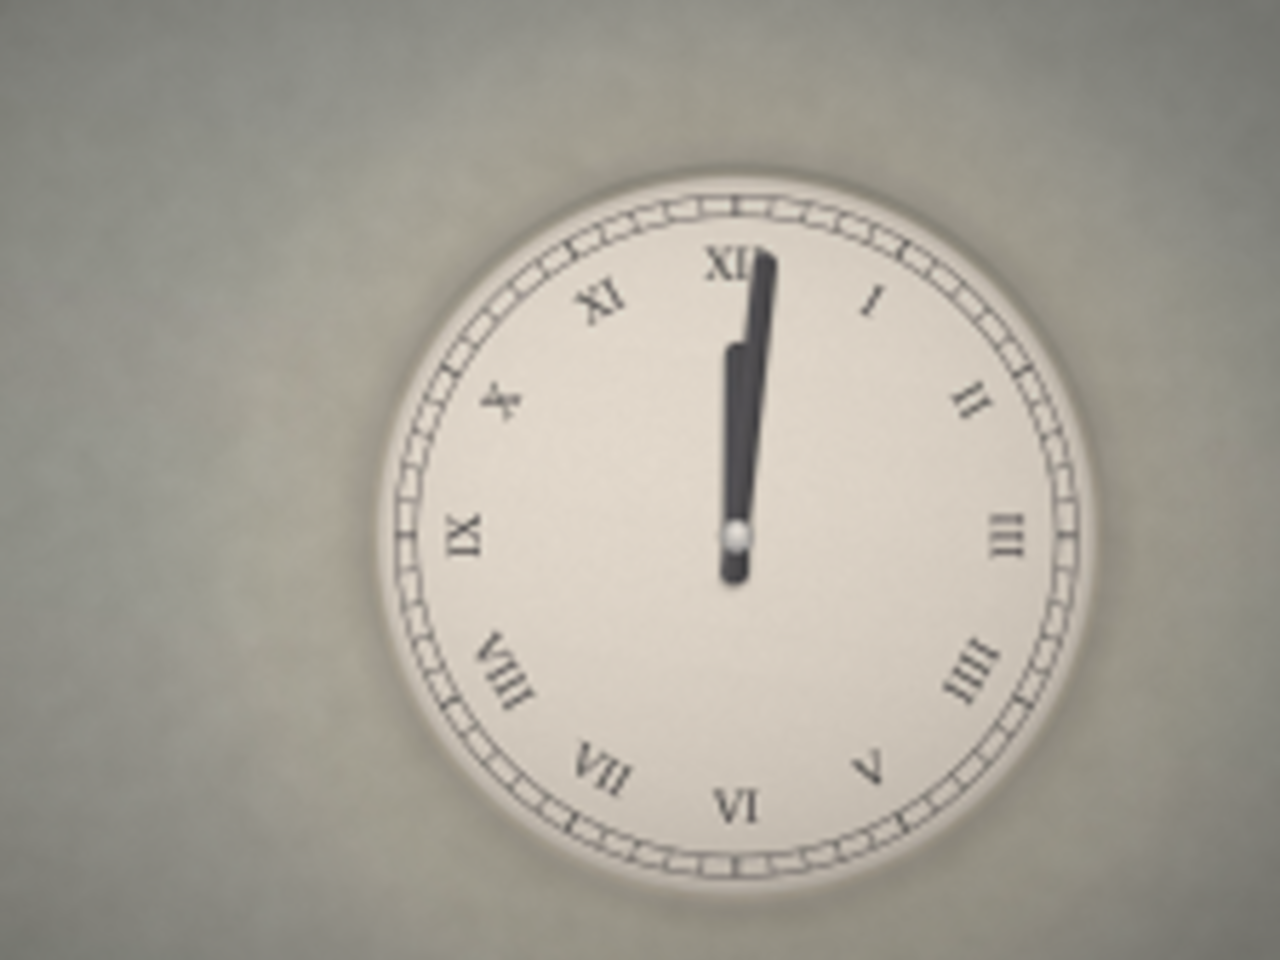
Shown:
12 h 01 min
